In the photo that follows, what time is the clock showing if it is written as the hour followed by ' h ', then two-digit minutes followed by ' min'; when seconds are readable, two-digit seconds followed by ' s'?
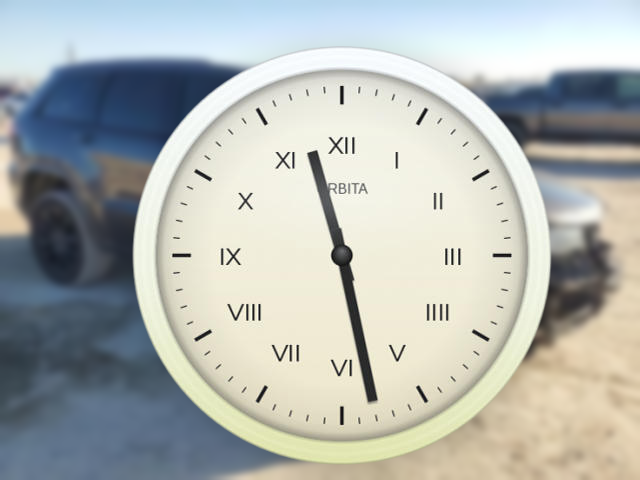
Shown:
11 h 28 min
